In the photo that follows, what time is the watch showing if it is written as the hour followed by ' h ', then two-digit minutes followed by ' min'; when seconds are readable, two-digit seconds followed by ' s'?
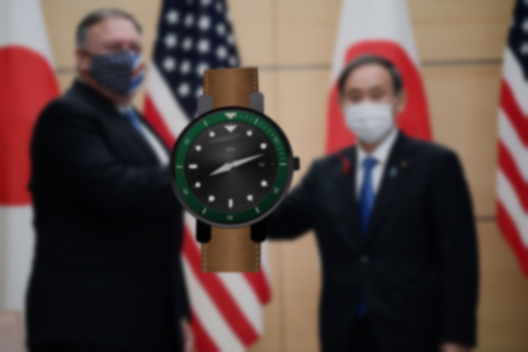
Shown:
8 h 12 min
